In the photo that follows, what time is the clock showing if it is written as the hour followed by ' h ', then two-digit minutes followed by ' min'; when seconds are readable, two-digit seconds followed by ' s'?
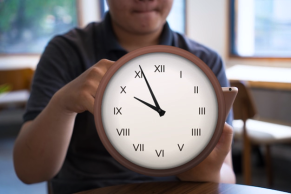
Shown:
9 h 56 min
